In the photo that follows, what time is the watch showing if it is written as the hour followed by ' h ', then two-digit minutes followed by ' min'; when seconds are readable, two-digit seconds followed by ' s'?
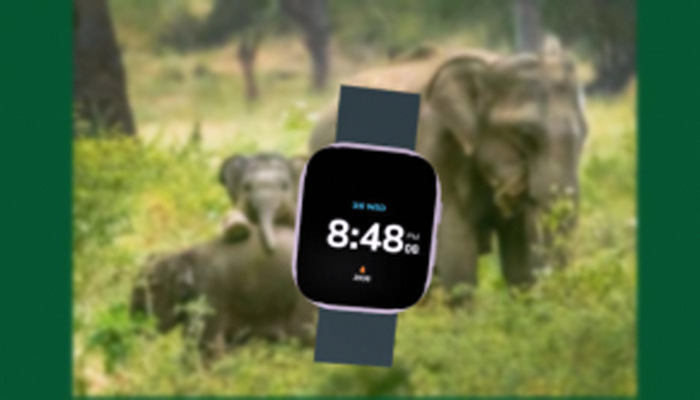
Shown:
8 h 48 min
